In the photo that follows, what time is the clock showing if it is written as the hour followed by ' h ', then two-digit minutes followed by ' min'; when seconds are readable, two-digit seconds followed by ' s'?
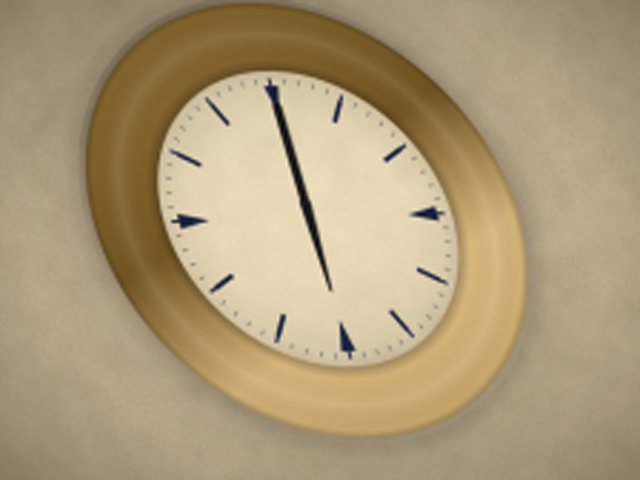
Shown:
6 h 00 min
